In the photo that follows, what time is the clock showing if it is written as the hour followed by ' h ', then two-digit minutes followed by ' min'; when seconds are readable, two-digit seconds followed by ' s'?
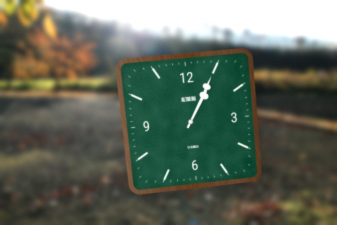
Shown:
1 h 05 min
